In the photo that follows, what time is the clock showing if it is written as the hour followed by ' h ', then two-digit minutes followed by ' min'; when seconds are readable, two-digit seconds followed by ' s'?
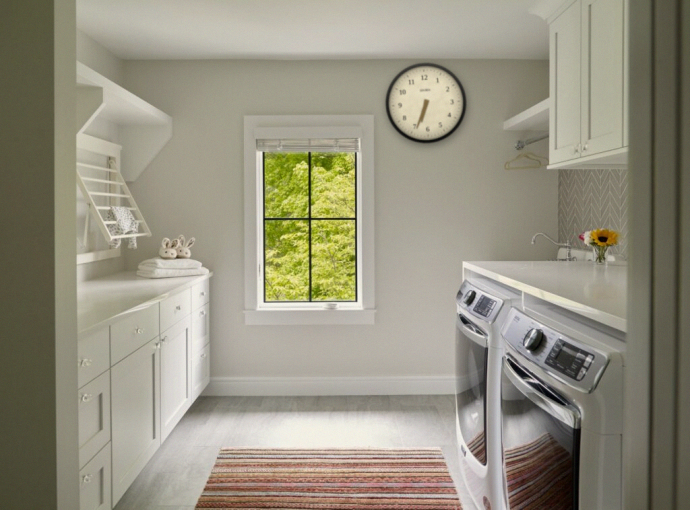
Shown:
6 h 34 min
